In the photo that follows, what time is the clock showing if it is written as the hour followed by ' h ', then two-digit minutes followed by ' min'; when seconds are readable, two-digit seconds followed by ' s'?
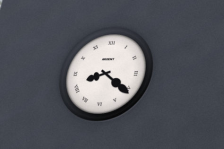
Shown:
8 h 21 min
